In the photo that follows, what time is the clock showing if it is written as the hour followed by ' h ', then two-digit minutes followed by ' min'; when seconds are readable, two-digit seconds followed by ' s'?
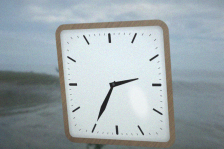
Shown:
2 h 35 min
